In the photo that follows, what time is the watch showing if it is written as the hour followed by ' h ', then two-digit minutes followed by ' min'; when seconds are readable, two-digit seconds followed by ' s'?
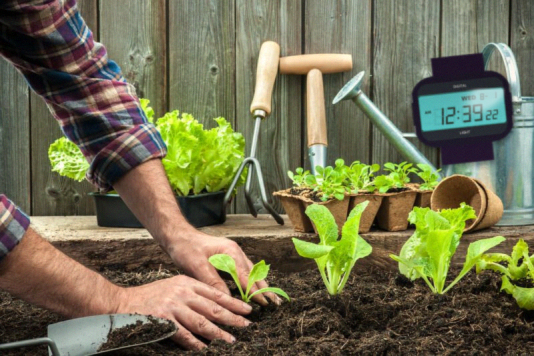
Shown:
12 h 39 min 22 s
